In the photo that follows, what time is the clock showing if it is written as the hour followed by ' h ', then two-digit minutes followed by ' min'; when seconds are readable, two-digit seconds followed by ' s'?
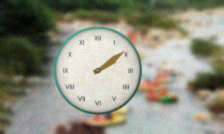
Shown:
2 h 09 min
